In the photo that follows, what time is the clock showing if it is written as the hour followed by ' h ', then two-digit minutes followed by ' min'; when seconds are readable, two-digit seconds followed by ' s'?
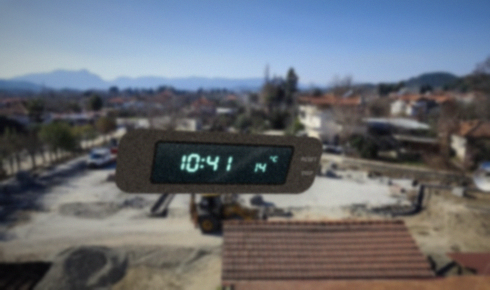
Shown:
10 h 41 min
